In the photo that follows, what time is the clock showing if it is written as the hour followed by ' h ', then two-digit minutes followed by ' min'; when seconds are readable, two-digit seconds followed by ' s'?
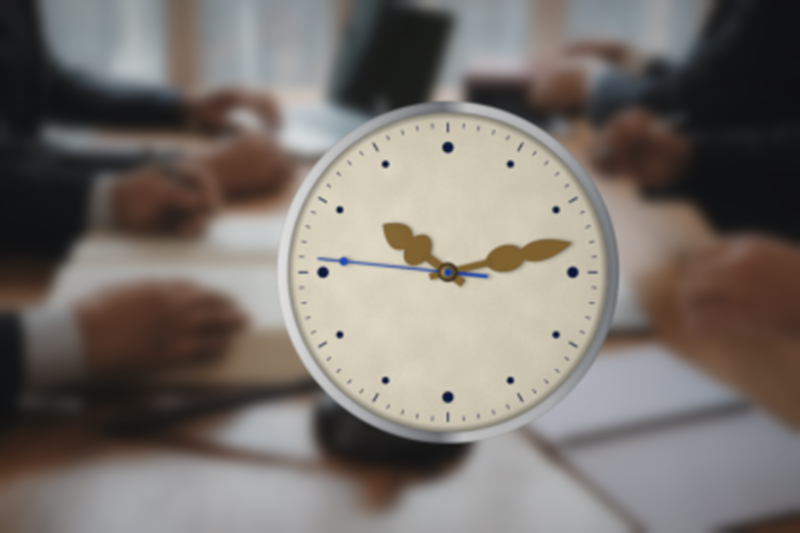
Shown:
10 h 12 min 46 s
